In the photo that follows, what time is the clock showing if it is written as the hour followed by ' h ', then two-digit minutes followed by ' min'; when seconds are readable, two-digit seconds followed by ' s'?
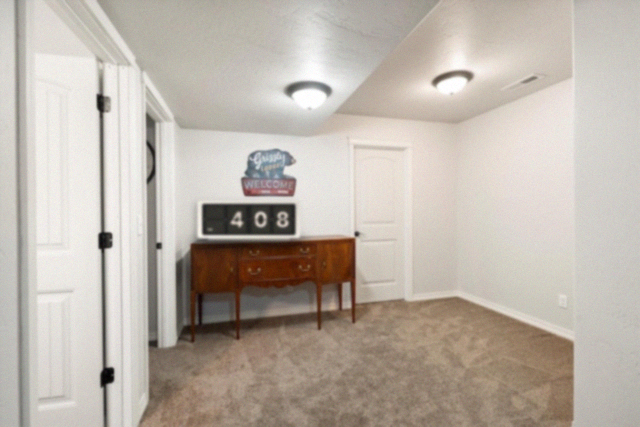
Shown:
4 h 08 min
